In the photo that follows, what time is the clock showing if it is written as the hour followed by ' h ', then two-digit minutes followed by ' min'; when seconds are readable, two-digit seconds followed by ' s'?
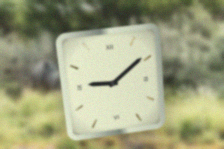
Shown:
9 h 09 min
